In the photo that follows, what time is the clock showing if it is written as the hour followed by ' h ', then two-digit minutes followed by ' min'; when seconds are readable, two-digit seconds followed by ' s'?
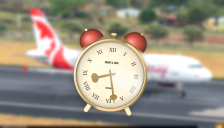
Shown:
8 h 28 min
